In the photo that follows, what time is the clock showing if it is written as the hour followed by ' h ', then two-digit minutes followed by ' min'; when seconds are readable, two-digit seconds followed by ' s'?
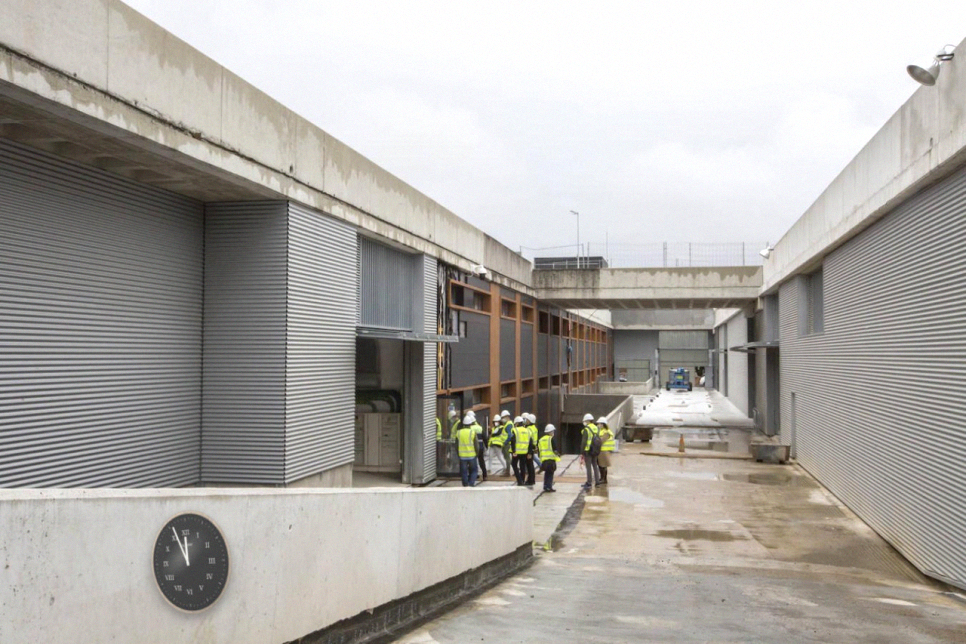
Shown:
11 h 56 min
